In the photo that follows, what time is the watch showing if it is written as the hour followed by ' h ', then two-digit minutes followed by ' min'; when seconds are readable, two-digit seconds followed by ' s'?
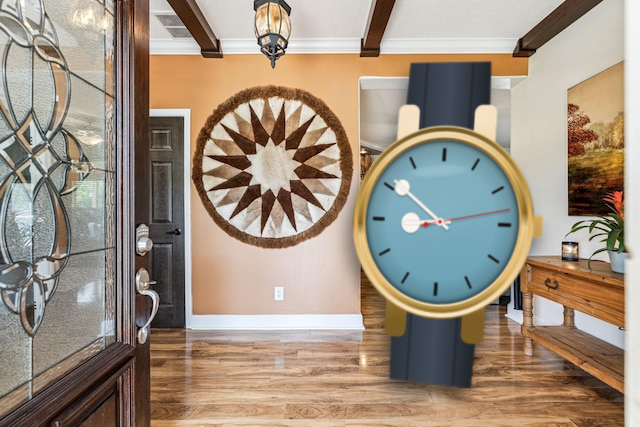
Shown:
8 h 51 min 13 s
